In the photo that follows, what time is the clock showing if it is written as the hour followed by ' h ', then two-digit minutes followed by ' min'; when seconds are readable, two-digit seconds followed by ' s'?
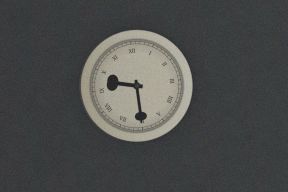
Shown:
9 h 30 min
